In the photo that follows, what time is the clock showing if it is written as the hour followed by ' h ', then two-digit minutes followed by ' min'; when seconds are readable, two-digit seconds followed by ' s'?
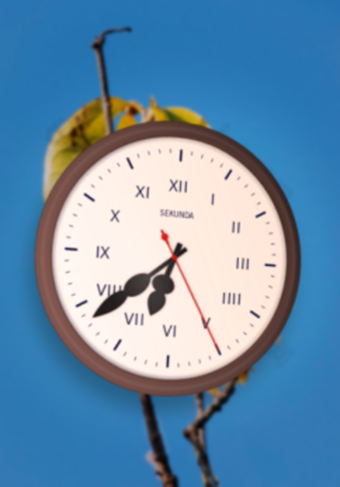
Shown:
6 h 38 min 25 s
